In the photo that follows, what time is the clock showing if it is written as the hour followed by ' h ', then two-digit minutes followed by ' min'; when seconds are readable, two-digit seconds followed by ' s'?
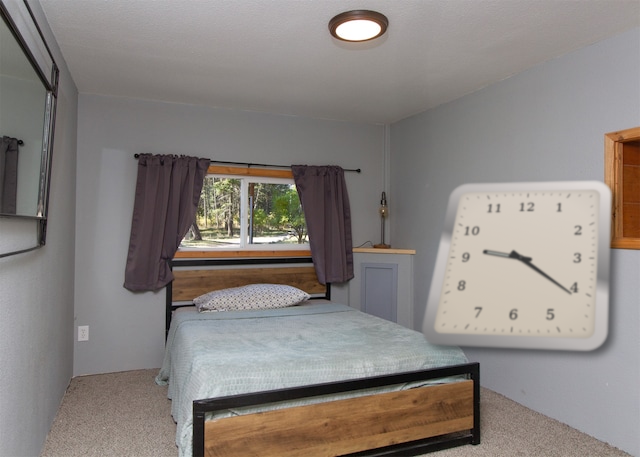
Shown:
9 h 21 min
